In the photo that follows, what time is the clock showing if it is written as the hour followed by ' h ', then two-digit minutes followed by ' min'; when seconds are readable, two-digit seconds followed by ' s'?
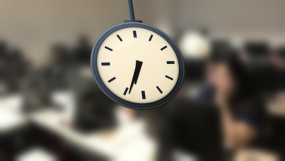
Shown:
6 h 34 min
